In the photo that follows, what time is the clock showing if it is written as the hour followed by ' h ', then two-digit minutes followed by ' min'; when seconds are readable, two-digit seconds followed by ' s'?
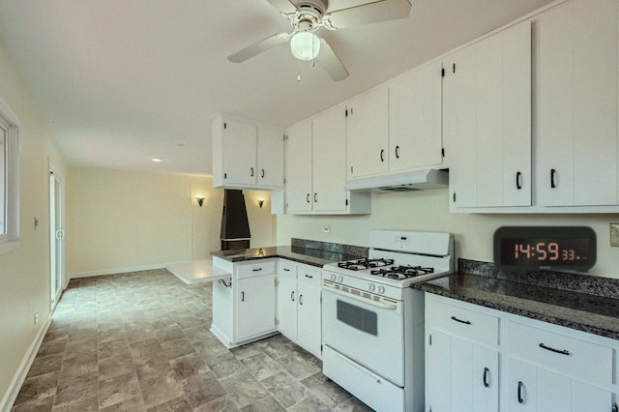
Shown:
14 h 59 min 33 s
